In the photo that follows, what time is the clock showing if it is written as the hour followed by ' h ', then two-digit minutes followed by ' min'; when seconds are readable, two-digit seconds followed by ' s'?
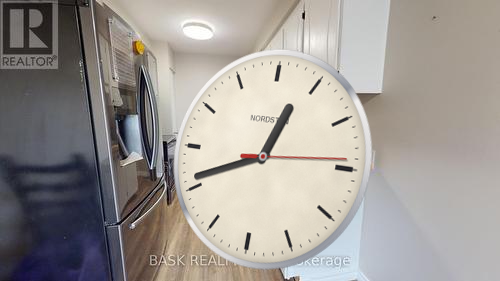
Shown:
12 h 41 min 14 s
